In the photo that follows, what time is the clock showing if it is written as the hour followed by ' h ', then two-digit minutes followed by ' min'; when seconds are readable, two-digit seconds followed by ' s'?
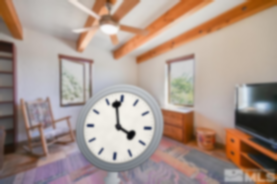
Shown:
3 h 58 min
